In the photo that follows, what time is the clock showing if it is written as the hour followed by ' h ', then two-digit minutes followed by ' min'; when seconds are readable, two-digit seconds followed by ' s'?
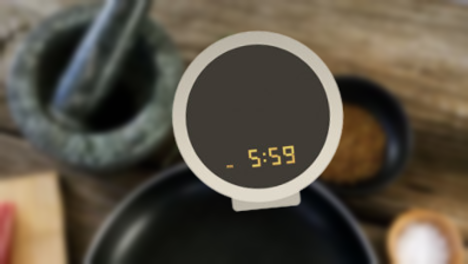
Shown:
5 h 59 min
